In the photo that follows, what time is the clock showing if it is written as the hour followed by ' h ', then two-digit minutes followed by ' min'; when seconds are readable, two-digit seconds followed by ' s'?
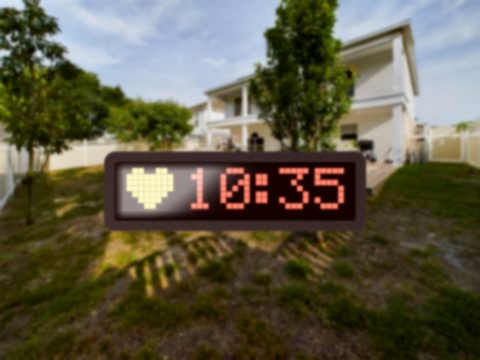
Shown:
10 h 35 min
